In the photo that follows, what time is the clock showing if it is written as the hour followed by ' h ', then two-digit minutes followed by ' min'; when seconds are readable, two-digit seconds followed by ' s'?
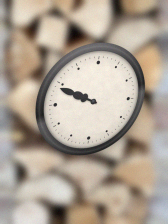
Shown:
9 h 49 min
